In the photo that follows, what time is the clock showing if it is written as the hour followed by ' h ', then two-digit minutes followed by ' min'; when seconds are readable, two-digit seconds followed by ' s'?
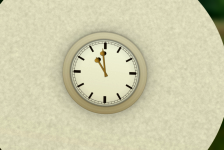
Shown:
10 h 59 min
